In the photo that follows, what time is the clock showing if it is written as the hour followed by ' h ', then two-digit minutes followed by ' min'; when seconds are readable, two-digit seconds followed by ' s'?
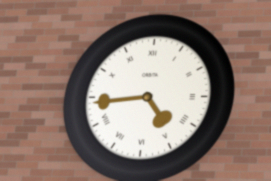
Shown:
4 h 44 min
